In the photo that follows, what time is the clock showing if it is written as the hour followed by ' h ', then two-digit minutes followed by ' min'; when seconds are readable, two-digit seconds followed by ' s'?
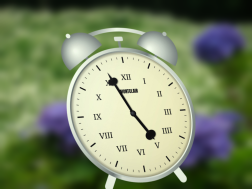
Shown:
4 h 56 min
